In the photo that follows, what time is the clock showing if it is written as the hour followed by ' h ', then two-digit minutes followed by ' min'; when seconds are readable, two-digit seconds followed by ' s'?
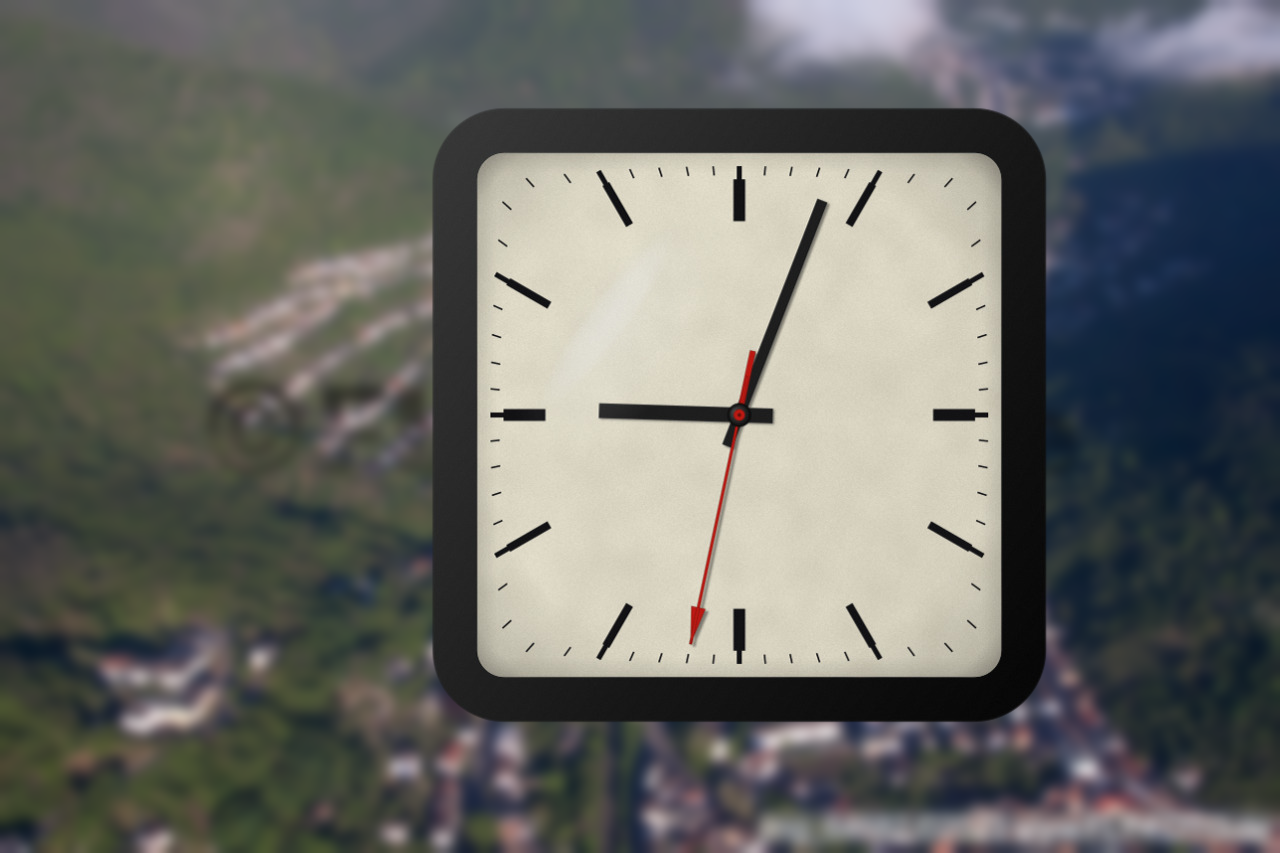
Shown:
9 h 03 min 32 s
